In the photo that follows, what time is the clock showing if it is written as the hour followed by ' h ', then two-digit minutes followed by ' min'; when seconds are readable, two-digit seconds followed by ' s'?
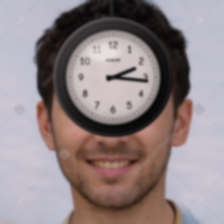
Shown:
2 h 16 min
